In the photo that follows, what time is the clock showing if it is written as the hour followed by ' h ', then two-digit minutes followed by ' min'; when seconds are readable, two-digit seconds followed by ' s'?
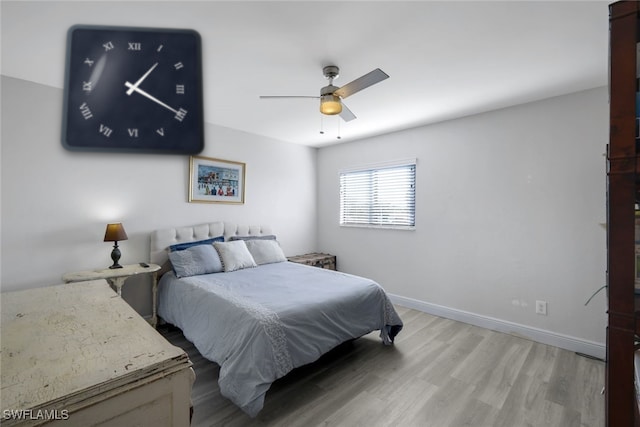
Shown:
1 h 20 min
